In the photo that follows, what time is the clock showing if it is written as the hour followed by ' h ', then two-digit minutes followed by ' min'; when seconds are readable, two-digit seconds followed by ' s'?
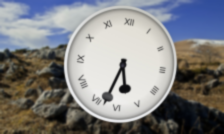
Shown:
5 h 33 min
